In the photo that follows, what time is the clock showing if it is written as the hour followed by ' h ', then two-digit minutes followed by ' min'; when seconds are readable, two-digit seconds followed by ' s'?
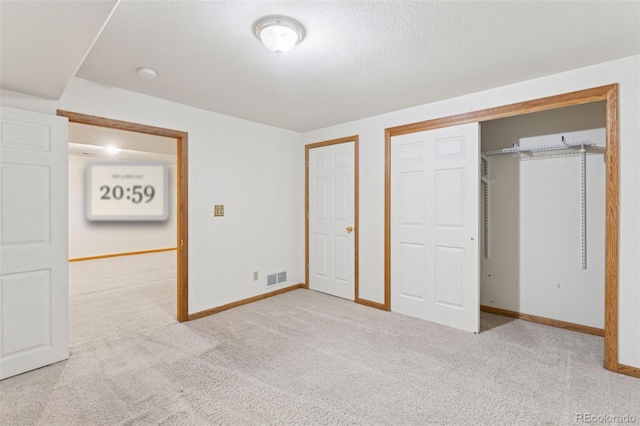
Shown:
20 h 59 min
